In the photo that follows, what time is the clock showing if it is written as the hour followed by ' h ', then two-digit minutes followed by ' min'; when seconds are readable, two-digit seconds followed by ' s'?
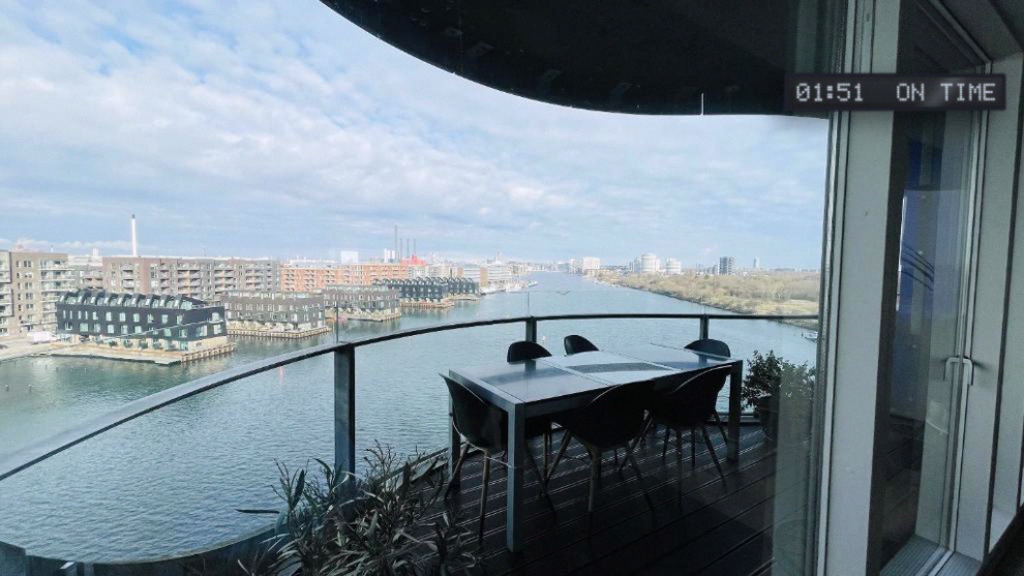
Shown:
1 h 51 min
